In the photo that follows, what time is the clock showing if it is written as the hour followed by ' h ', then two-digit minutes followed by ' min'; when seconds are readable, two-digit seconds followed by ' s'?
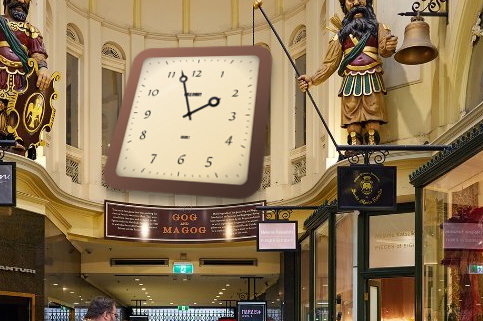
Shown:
1 h 57 min
